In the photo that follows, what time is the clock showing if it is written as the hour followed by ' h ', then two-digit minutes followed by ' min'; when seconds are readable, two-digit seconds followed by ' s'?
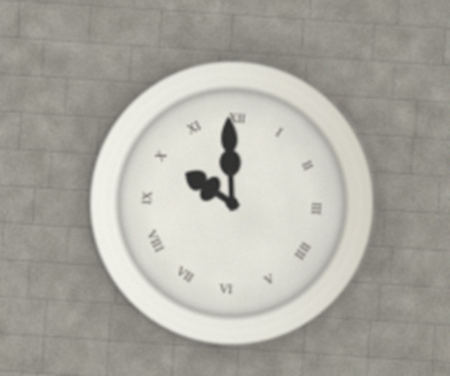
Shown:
9 h 59 min
